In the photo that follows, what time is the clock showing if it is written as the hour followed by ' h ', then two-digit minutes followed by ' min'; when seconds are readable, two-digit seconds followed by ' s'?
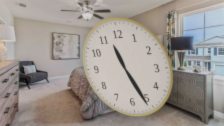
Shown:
11 h 26 min
